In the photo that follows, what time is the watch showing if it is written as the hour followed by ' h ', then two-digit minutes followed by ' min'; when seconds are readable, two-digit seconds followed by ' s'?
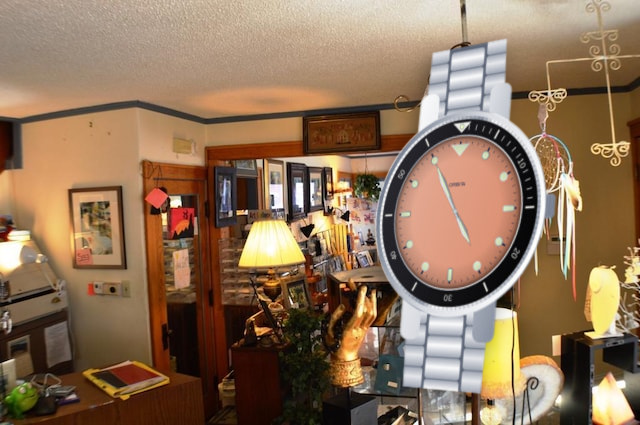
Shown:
4 h 55 min
